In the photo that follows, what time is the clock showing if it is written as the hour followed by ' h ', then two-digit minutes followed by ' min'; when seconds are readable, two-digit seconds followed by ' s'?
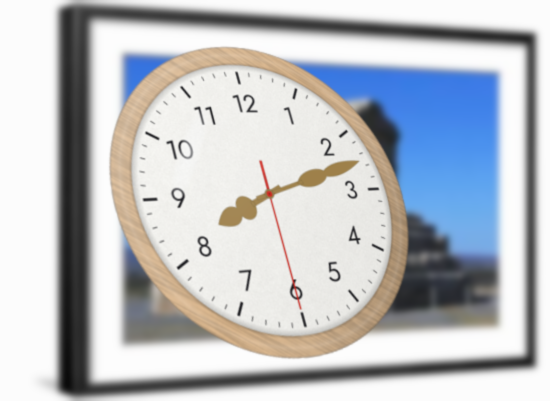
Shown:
8 h 12 min 30 s
